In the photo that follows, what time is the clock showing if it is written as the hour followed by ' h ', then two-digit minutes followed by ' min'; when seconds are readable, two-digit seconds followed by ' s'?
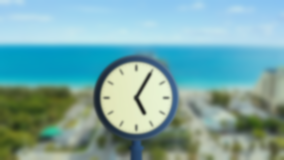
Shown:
5 h 05 min
